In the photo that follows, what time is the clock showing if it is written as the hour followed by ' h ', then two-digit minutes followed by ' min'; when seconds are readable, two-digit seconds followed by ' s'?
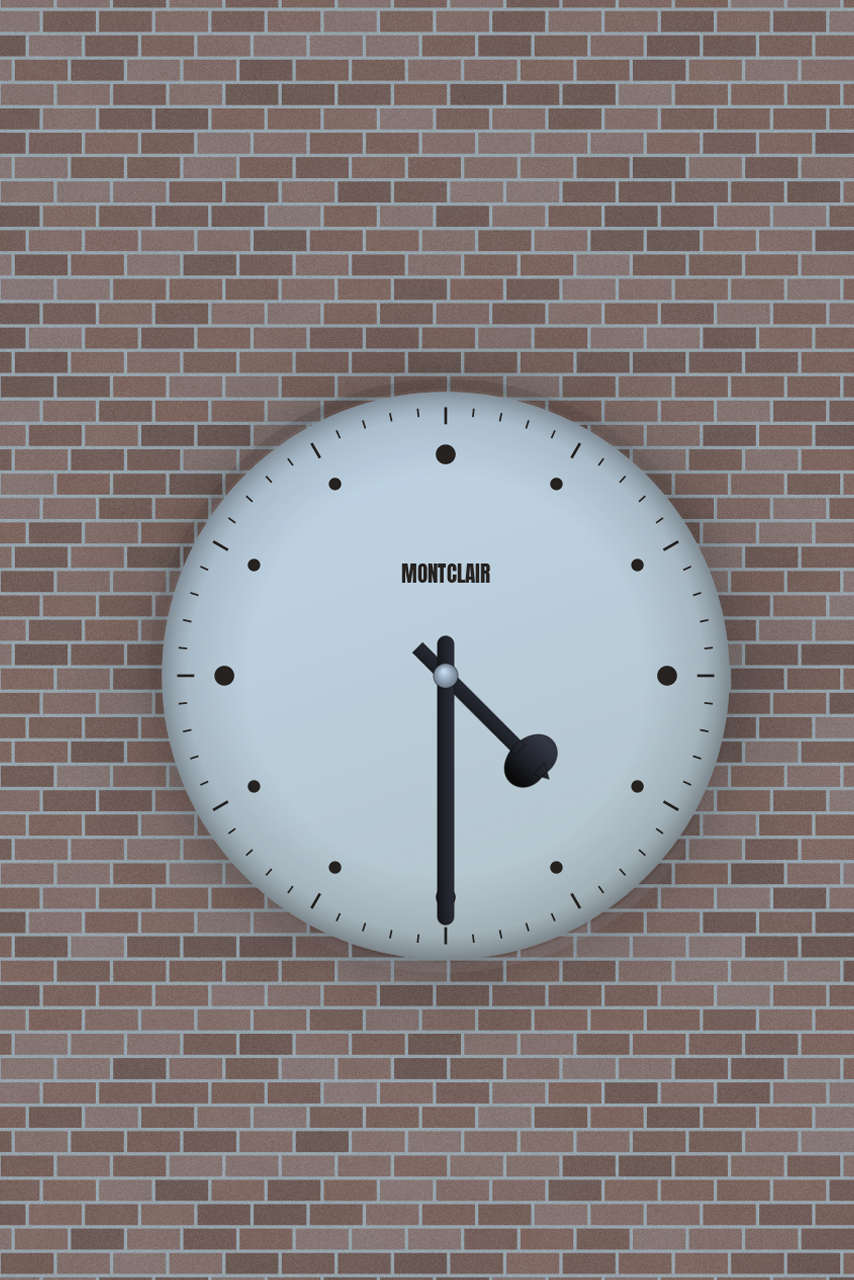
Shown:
4 h 30 min
